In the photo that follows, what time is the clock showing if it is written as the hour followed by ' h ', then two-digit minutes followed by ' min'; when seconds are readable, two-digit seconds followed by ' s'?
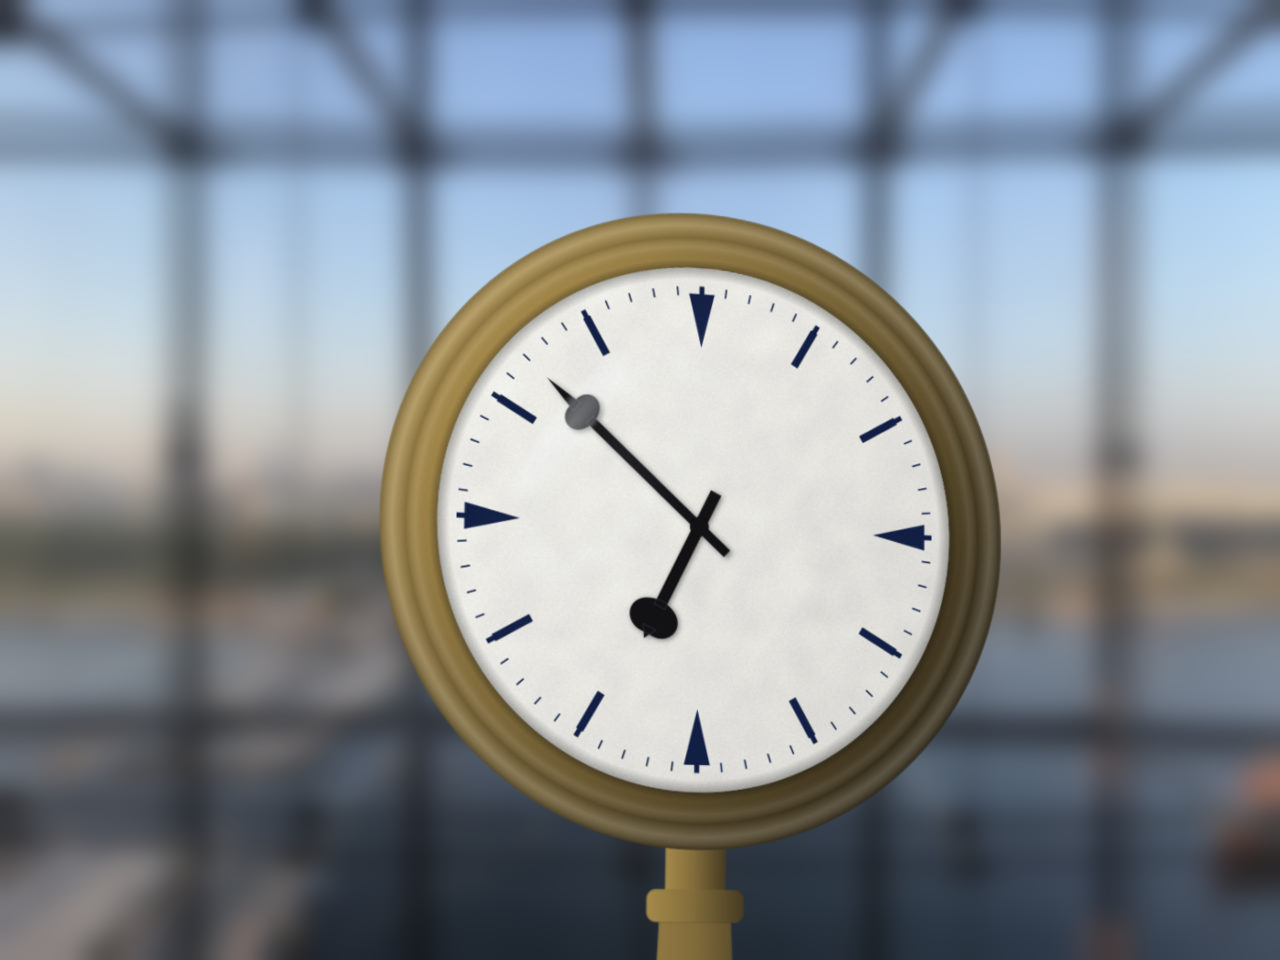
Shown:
6 h 52 min
